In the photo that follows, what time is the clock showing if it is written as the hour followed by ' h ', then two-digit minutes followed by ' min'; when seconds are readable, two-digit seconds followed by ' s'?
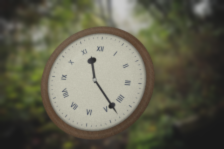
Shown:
11 h 23 min
